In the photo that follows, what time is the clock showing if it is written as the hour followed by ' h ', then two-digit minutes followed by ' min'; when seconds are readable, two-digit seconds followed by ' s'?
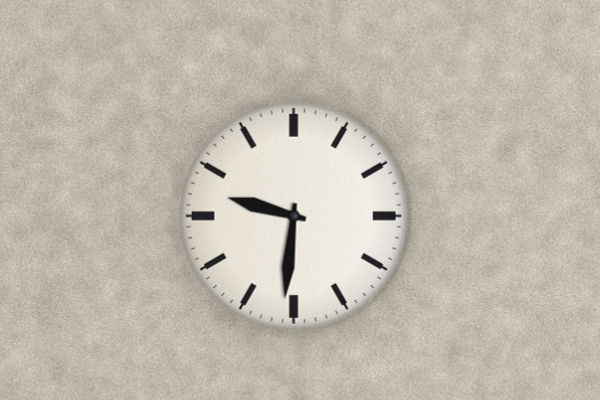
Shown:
9 h 31 min
